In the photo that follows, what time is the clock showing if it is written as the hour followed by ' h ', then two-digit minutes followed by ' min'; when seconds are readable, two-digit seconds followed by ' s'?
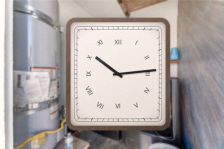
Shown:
10 h 14 min
